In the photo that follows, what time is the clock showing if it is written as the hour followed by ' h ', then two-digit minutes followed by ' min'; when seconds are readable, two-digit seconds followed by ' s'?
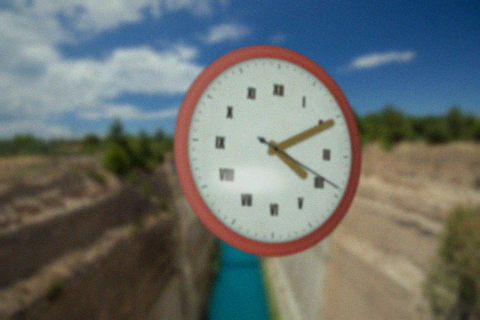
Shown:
4 h 10 min 19 s
